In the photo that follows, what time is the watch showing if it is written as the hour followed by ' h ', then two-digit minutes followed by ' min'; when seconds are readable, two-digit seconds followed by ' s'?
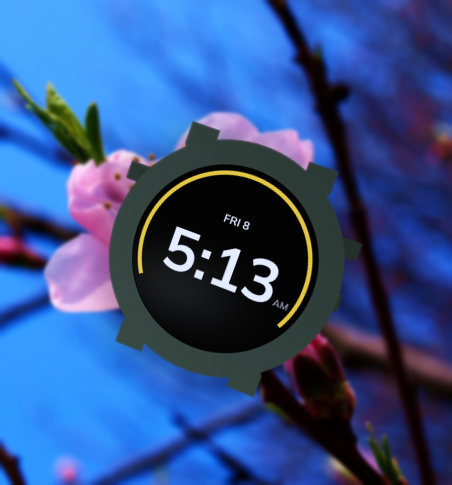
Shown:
5 h 13 min
